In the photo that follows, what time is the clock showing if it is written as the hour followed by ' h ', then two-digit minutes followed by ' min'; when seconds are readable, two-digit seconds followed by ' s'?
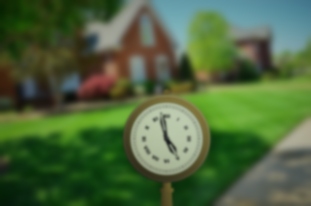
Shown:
4 h 58 min
